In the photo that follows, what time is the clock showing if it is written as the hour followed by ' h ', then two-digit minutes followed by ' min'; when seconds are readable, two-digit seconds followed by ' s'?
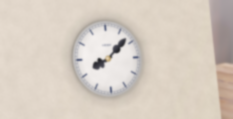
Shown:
8 h 08 min
